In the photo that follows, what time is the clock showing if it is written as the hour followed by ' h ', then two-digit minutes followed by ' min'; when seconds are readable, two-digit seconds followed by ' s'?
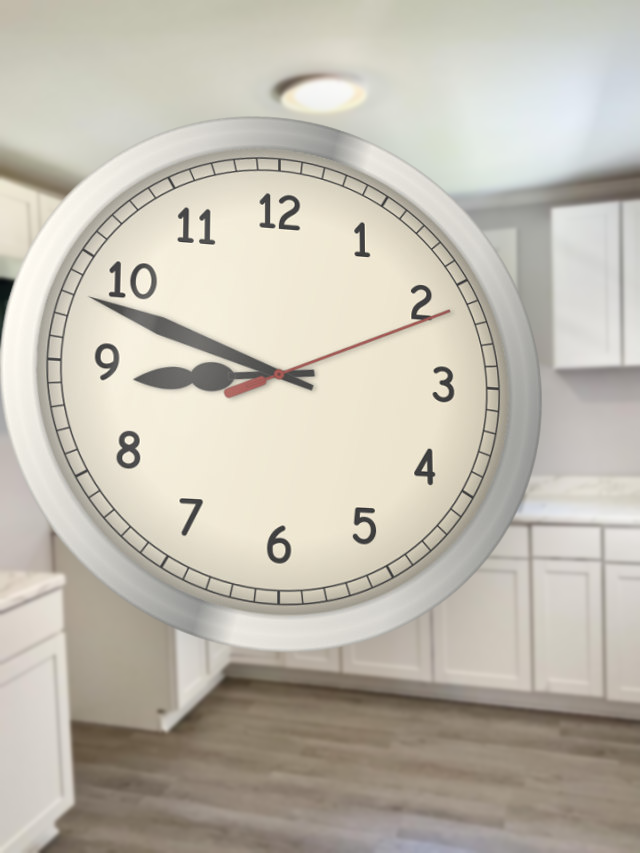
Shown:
8 h 48 min 11 s
